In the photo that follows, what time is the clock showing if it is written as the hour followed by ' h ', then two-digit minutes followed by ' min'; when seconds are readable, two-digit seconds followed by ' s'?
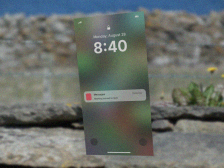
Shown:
8 h 40 min
